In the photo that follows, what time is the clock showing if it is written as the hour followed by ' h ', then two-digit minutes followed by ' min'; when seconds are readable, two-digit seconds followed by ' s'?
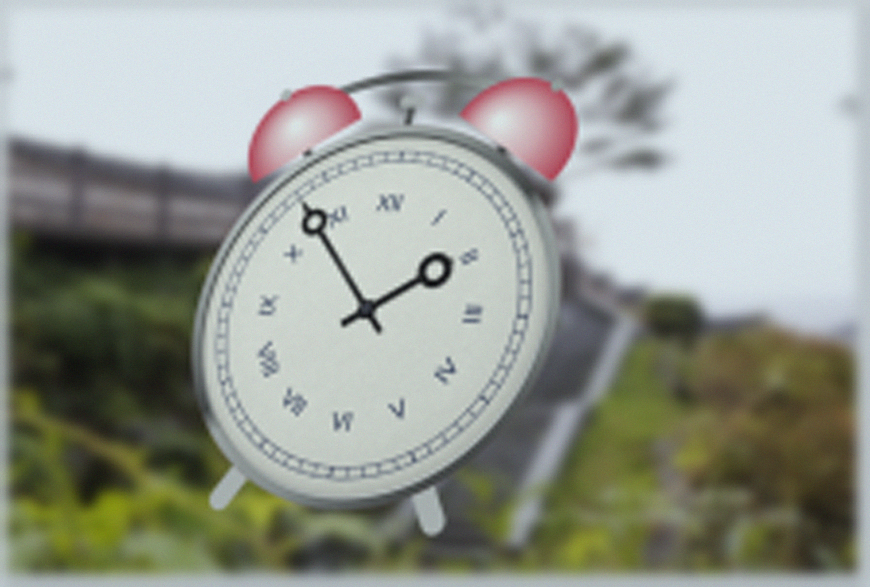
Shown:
1 h 53 min
